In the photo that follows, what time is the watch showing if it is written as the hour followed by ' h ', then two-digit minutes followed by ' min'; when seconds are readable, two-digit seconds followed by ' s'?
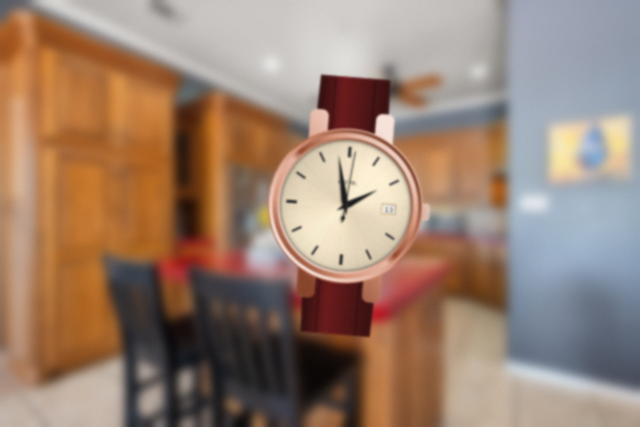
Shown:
1 h 58 min 01 s
